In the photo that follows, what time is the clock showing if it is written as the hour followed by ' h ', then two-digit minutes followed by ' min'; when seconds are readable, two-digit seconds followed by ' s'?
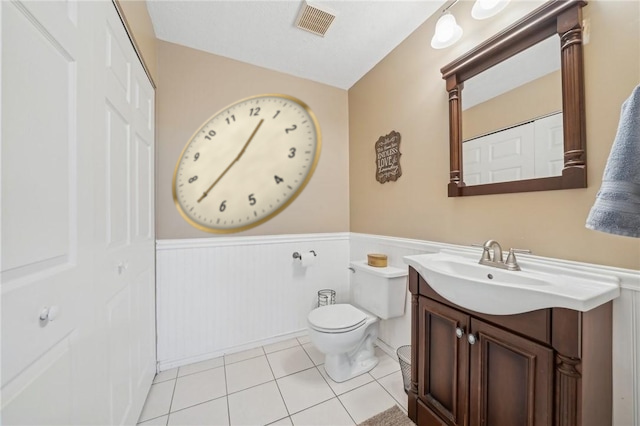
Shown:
12 h 35 min
